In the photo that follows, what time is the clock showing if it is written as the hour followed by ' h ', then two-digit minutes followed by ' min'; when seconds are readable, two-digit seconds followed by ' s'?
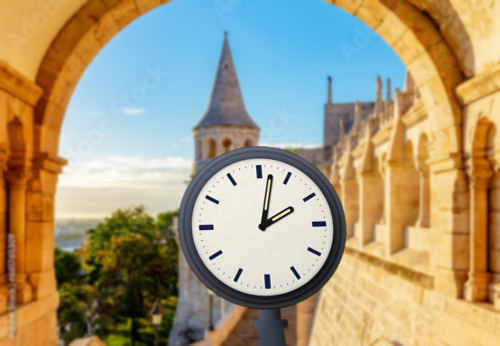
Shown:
2 h 02 min
